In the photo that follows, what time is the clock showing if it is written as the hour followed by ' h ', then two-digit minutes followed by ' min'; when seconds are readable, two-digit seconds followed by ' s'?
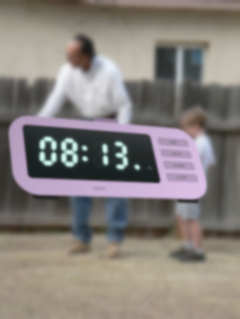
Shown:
8 h 13 min
